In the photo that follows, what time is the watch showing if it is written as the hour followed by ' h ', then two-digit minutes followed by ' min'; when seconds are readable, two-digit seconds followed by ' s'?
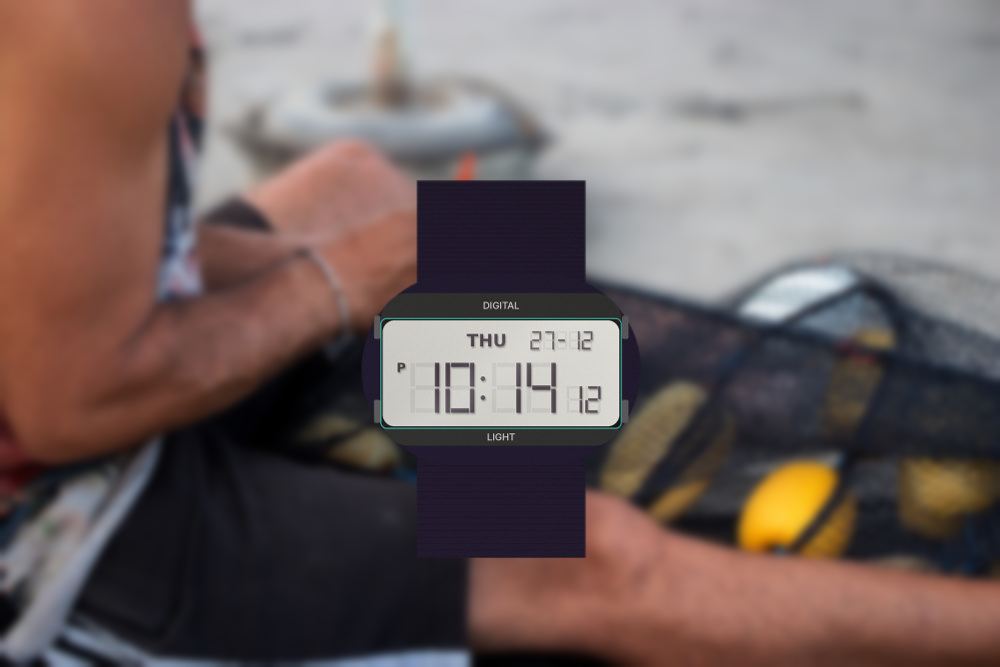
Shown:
10 h 14 min 12 s
